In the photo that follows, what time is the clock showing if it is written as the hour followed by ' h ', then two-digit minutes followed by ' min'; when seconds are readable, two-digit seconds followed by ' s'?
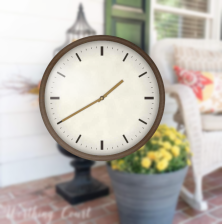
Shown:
1 h 40 min
